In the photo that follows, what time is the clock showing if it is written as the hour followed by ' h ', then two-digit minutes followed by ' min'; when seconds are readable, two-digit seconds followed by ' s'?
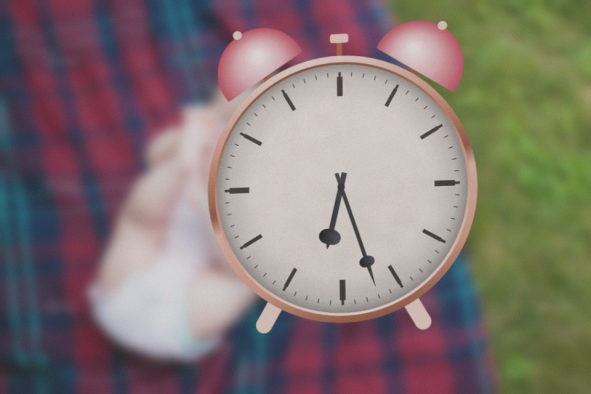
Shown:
6 h 27 min
